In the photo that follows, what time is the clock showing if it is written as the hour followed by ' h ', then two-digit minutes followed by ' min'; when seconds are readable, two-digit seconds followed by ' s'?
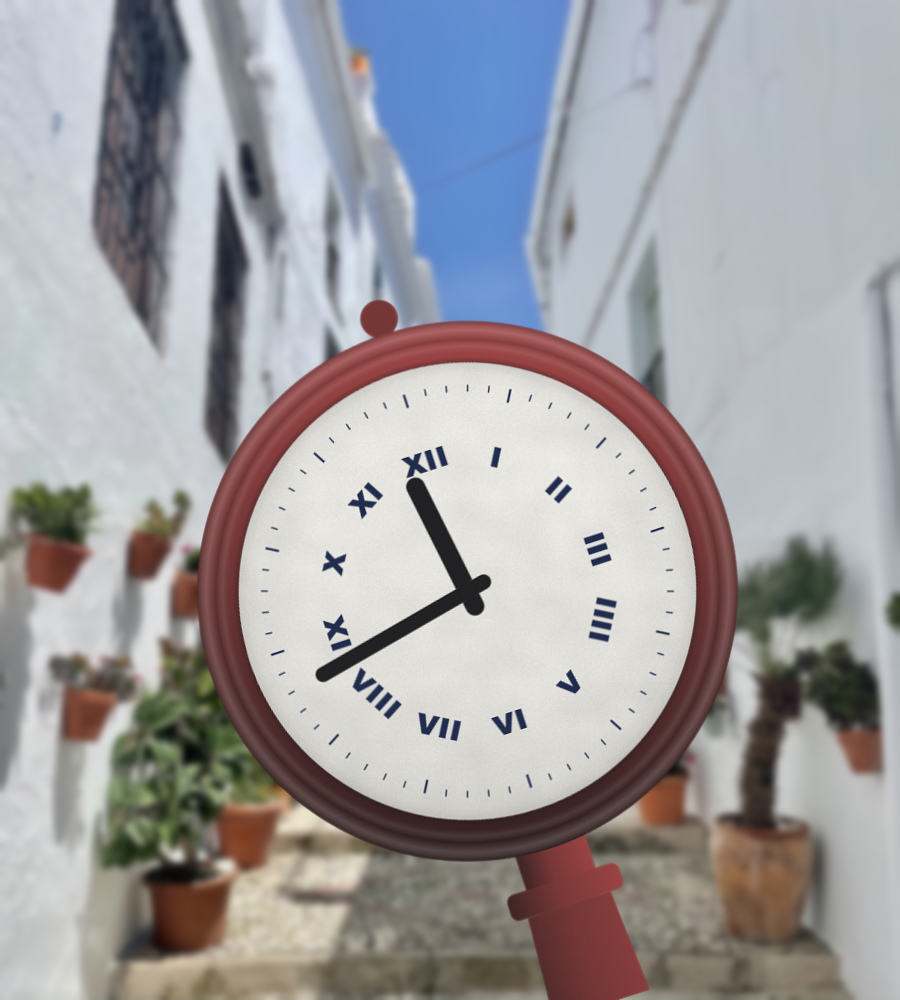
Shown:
11 h 43 min
